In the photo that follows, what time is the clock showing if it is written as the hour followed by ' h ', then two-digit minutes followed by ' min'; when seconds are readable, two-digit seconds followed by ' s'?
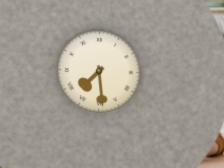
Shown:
7 h 29 min
